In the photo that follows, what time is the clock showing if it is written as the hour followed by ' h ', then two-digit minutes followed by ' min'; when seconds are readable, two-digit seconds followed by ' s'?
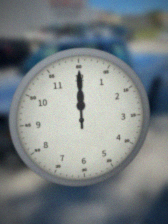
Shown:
12 h 00 min
